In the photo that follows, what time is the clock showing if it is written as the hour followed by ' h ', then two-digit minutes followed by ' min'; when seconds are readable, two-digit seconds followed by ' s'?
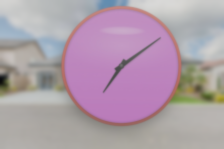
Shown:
7 h 09 min
